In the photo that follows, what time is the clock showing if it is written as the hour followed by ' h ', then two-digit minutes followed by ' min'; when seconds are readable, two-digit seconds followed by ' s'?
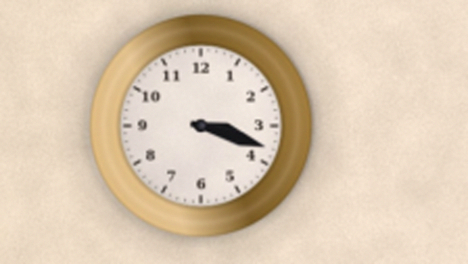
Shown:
3 h 18 min
